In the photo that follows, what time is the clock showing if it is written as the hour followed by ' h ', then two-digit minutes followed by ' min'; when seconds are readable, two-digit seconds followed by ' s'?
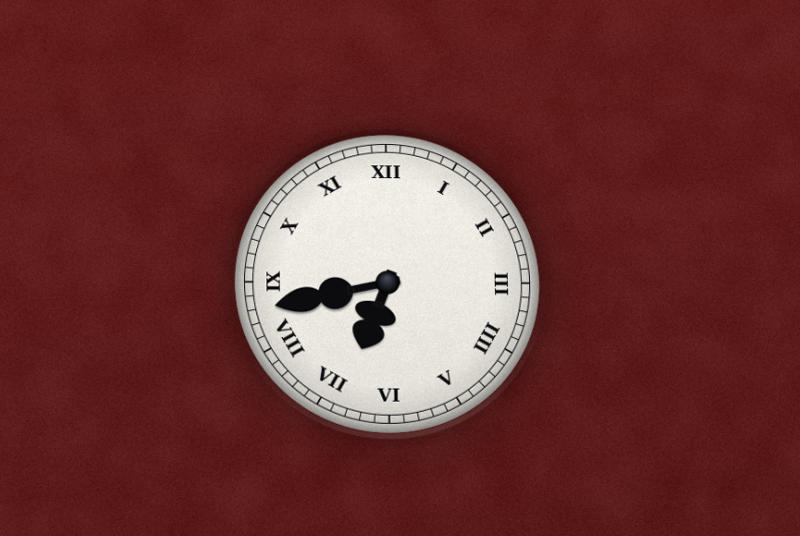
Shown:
6 h 43 min
